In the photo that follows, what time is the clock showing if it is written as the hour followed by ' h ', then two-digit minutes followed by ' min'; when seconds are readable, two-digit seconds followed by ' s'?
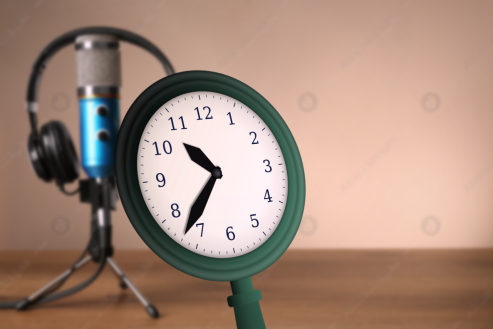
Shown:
10 h 37 min
